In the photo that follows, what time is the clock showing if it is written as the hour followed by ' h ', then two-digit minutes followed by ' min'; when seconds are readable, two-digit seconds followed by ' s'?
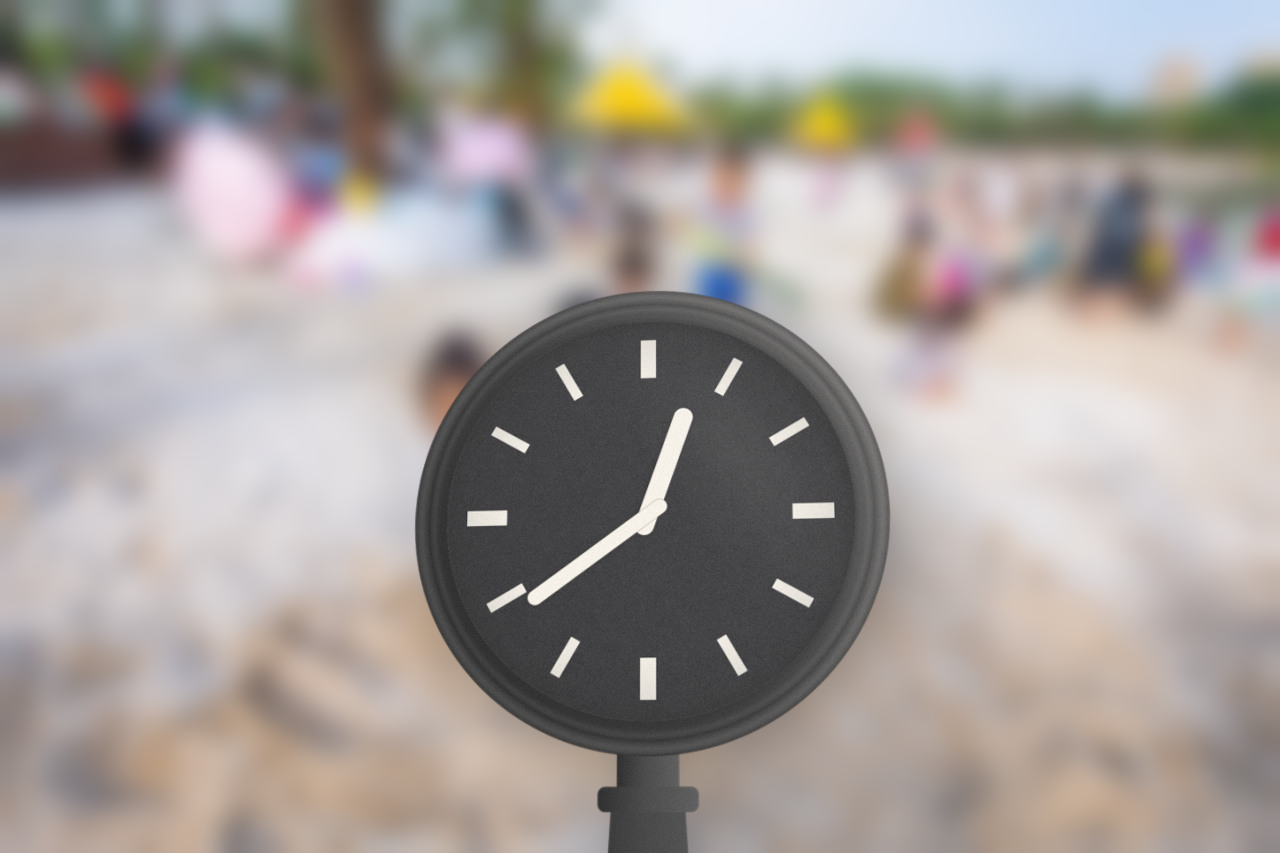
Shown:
12 h 39 min
